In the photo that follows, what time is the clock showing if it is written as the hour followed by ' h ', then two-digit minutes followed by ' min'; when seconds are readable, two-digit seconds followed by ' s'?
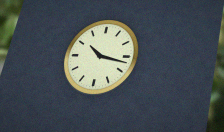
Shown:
10 h 17 min
